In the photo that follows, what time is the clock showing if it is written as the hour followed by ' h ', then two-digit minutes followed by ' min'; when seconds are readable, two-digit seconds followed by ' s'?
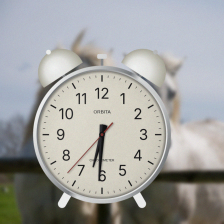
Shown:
6 h 30 min 37 s
